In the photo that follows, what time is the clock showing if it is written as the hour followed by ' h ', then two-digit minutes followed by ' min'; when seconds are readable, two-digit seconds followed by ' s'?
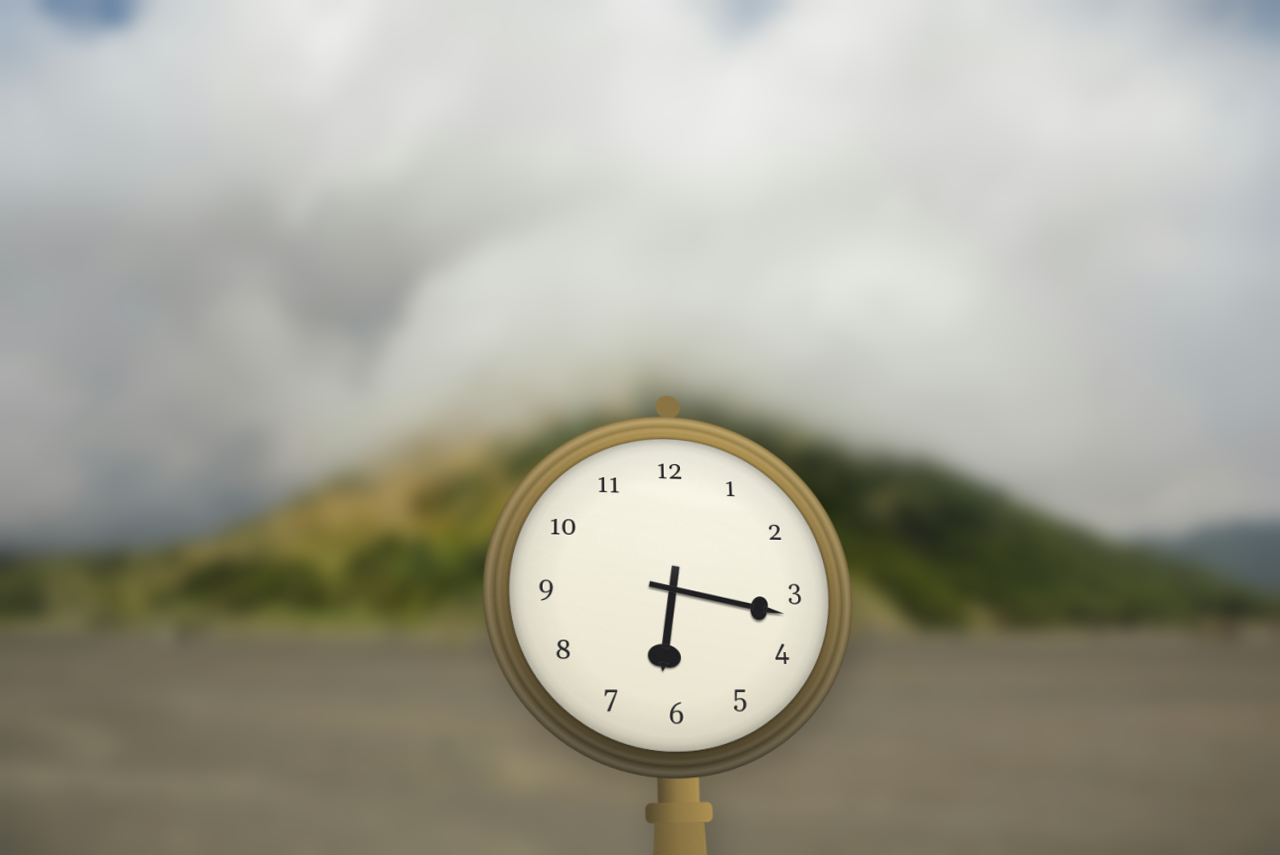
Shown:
6 h 17 min
